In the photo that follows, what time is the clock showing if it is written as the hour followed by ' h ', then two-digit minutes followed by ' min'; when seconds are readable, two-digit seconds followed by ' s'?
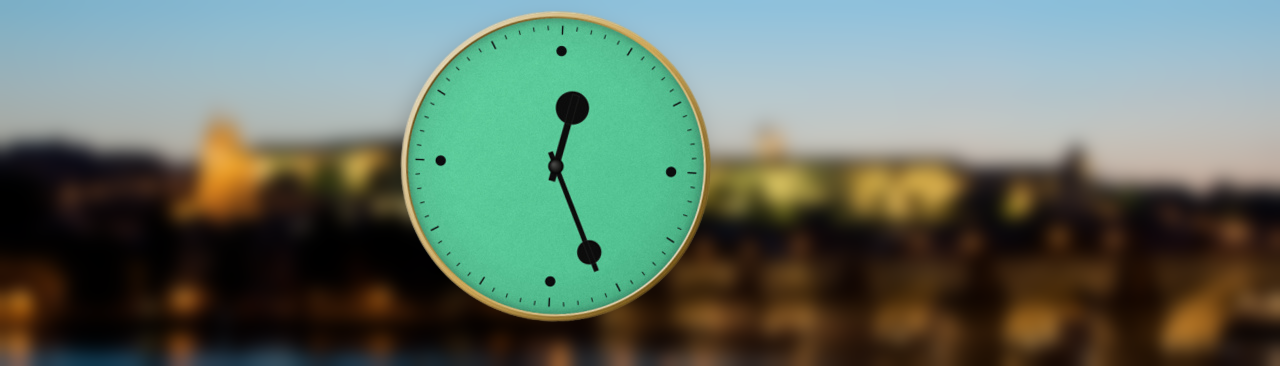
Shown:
12 h 26 min
